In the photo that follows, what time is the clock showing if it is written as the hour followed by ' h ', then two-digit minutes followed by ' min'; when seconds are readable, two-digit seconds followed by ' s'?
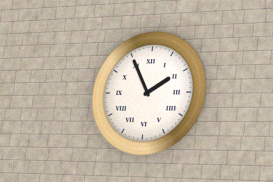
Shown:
1 h 55 min
